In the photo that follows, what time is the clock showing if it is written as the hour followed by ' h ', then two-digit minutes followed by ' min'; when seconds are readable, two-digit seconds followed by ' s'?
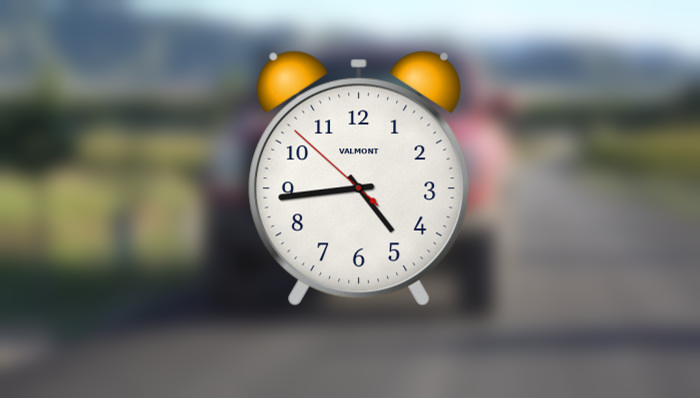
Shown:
4 h 43 min 52 s
